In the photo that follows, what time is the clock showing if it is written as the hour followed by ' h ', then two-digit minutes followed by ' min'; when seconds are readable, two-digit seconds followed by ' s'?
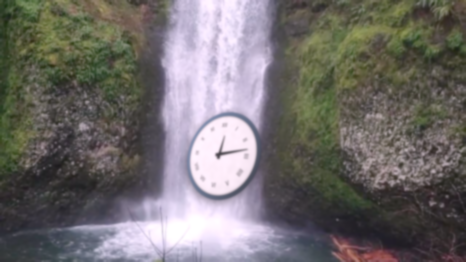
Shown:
12 h 13 min
